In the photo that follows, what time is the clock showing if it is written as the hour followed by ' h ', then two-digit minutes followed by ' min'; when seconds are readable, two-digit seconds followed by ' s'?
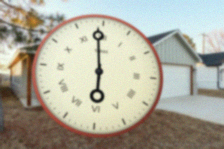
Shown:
5 h 59 min
